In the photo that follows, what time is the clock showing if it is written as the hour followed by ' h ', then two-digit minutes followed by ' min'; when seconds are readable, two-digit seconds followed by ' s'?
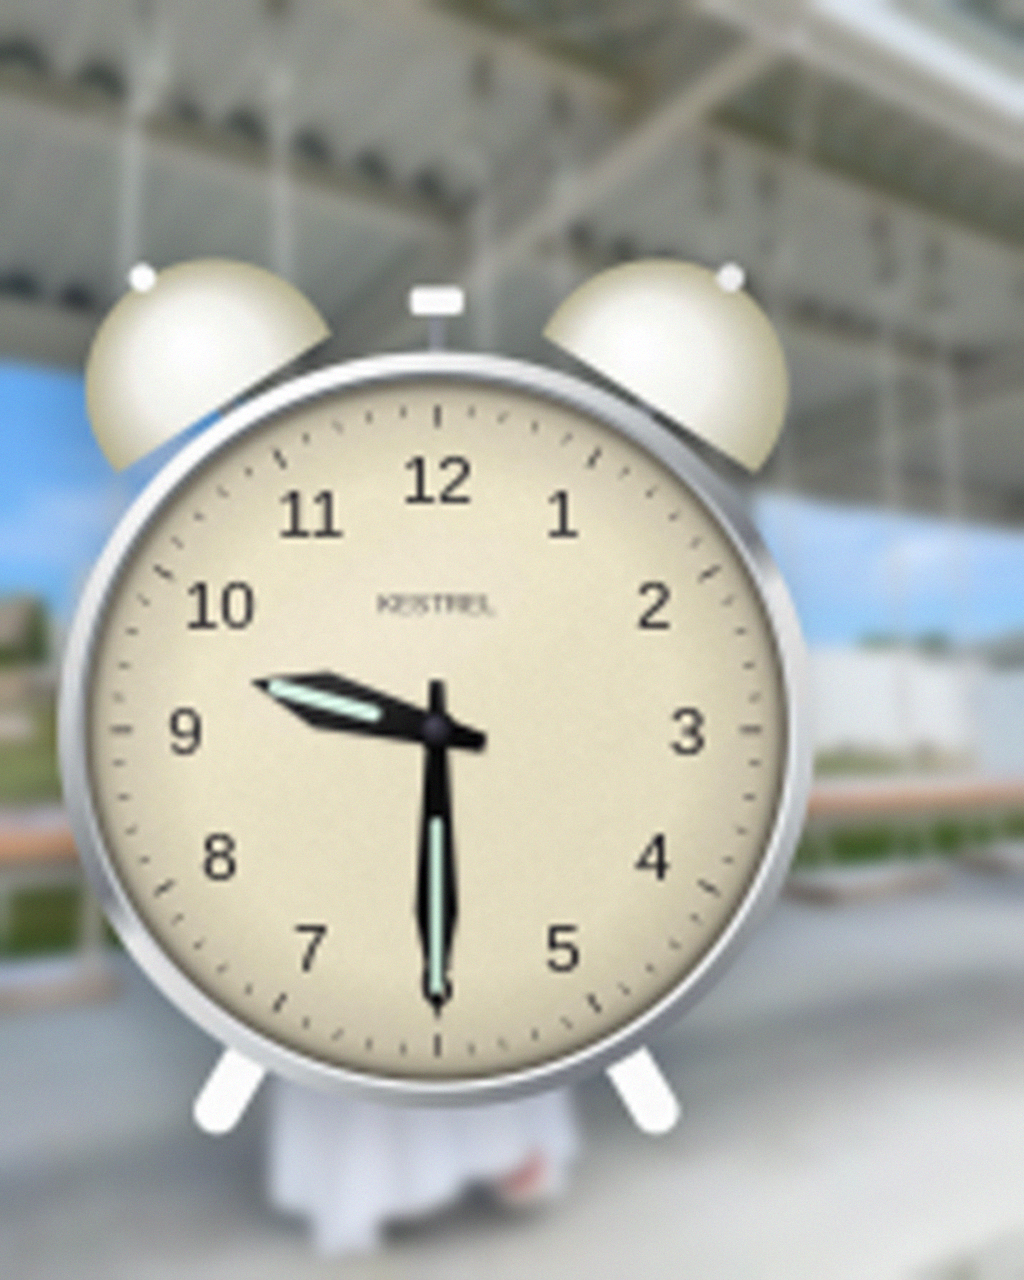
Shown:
9 h 30 min
